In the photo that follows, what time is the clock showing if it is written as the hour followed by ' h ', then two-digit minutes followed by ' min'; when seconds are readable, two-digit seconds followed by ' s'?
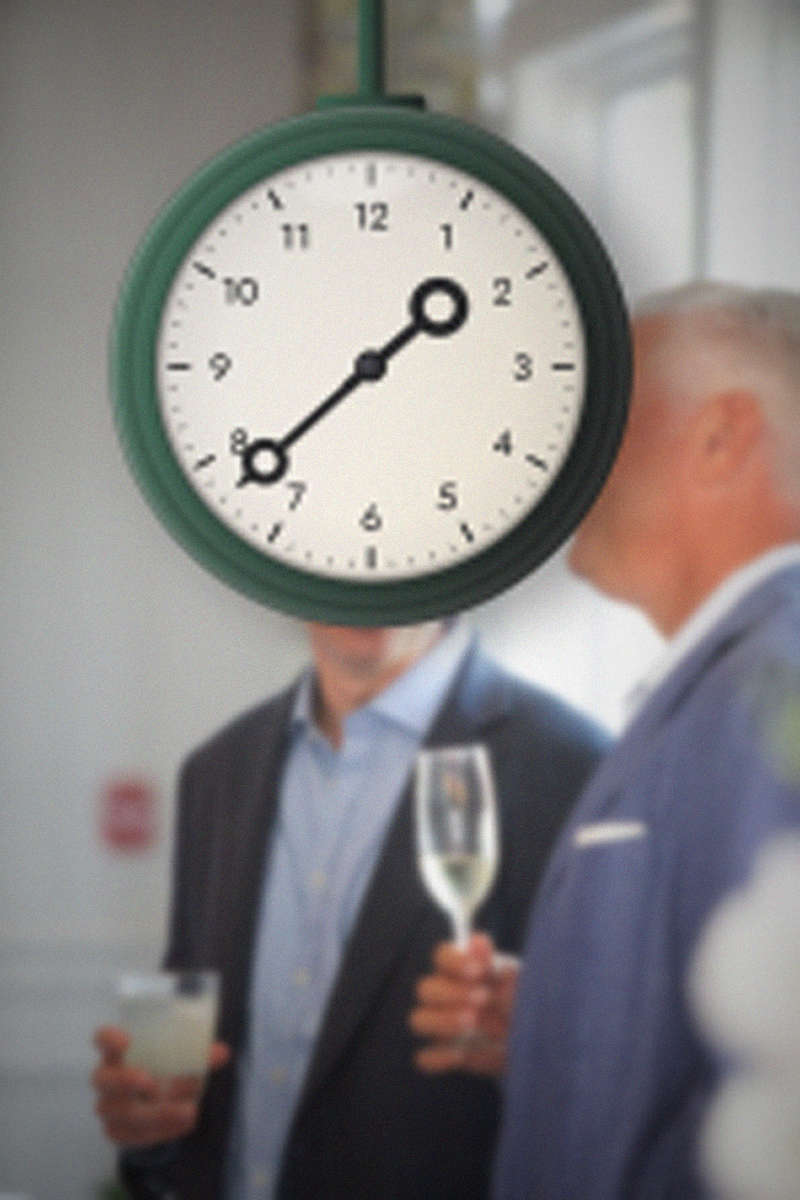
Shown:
1 h 38 min
